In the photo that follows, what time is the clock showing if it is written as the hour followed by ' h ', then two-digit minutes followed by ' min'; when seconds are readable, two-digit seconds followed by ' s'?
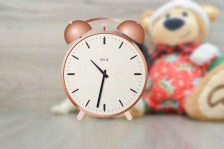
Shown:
10 h 32 min
